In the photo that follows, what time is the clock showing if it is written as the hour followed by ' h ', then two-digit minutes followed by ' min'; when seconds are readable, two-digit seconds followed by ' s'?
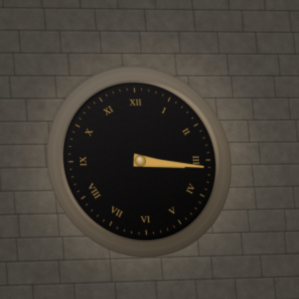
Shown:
3 h 16 min
